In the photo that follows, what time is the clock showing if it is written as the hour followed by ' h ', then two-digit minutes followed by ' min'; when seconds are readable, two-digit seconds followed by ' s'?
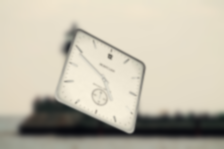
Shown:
4 h 49 min
